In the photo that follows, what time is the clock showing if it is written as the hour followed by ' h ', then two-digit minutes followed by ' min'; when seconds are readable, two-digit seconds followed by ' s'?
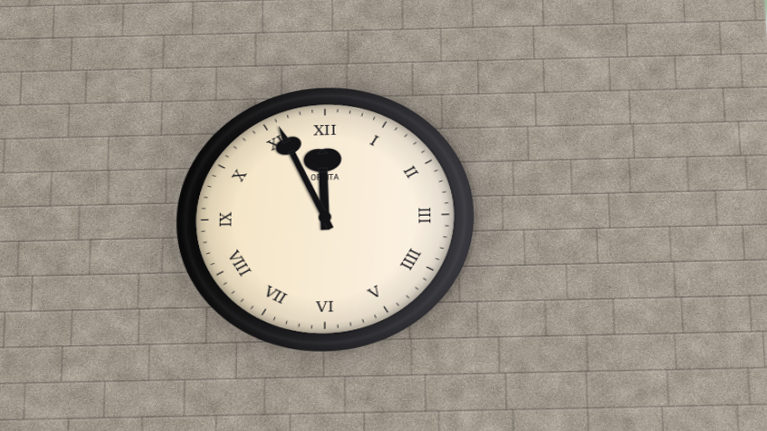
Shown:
11 h 56 min
